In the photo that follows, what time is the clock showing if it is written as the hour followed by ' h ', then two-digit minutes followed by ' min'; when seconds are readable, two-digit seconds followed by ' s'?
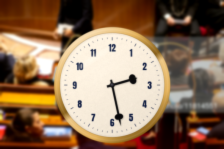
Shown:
2 h 28 min
